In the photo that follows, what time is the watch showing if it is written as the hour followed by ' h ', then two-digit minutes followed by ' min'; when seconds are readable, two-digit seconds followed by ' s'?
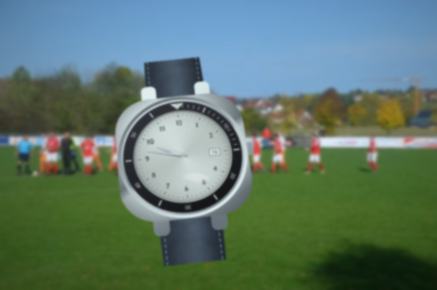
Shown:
9 h 47 min
